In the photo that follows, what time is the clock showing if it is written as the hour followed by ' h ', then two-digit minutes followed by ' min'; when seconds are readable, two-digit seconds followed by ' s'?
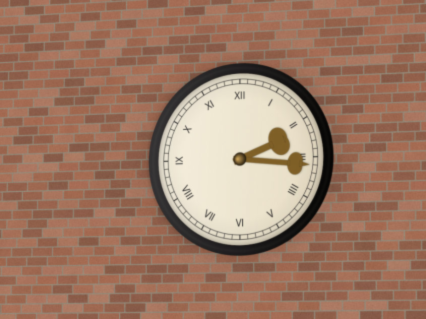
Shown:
2 h 16 min
